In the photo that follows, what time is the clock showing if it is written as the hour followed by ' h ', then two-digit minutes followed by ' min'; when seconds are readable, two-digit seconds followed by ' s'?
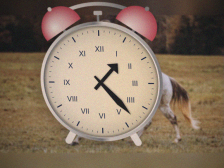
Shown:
1 h 23 min
